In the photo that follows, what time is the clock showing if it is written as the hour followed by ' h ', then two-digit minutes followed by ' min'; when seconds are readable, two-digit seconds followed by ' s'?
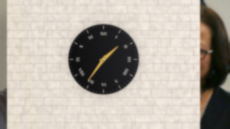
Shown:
1 h 36 min
